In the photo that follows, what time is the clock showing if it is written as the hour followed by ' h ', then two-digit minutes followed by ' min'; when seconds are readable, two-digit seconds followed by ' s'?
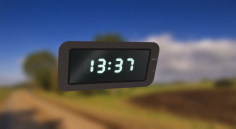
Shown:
13 h 37 min
